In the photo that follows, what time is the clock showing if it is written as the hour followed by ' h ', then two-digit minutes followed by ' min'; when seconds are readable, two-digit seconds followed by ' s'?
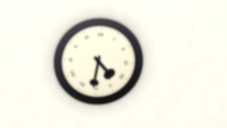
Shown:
4 h 31 min
